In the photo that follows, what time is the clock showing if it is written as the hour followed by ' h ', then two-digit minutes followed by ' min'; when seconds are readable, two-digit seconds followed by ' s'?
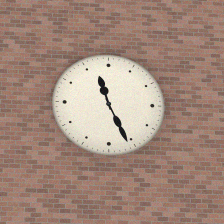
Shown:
11 h 26 min
